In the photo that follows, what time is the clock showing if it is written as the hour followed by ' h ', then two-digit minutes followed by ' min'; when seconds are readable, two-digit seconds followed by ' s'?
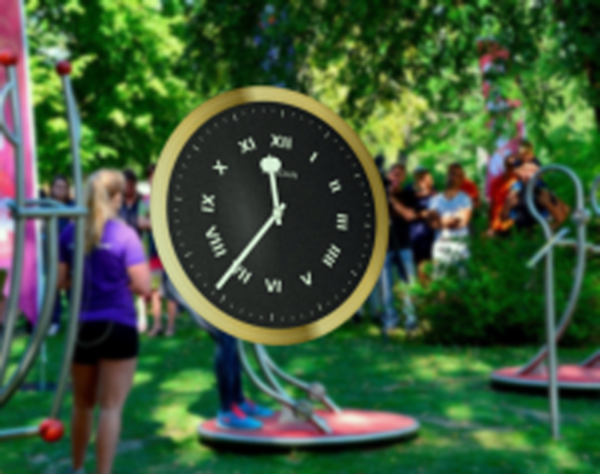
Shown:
11 h 36 min
